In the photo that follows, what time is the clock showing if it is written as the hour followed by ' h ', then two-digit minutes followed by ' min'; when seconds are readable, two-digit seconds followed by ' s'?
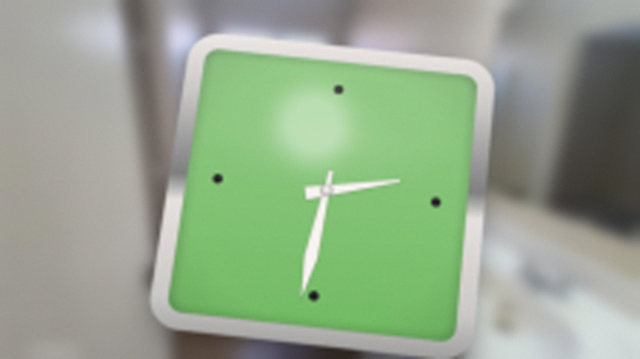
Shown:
2 h 31 min
